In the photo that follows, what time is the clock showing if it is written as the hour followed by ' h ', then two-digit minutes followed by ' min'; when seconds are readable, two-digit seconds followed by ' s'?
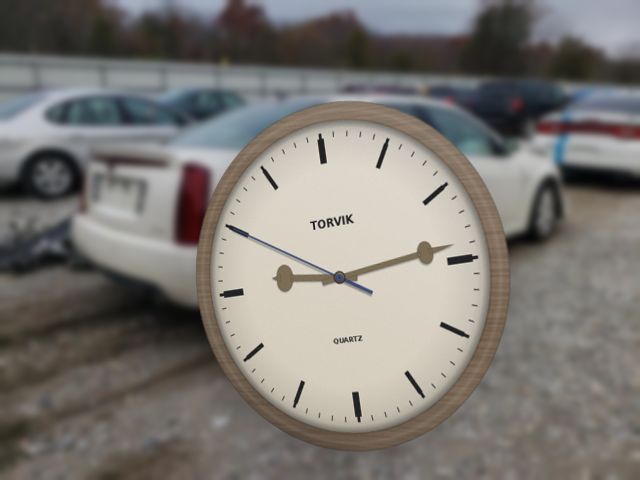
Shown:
9 h 13 min 50 s
